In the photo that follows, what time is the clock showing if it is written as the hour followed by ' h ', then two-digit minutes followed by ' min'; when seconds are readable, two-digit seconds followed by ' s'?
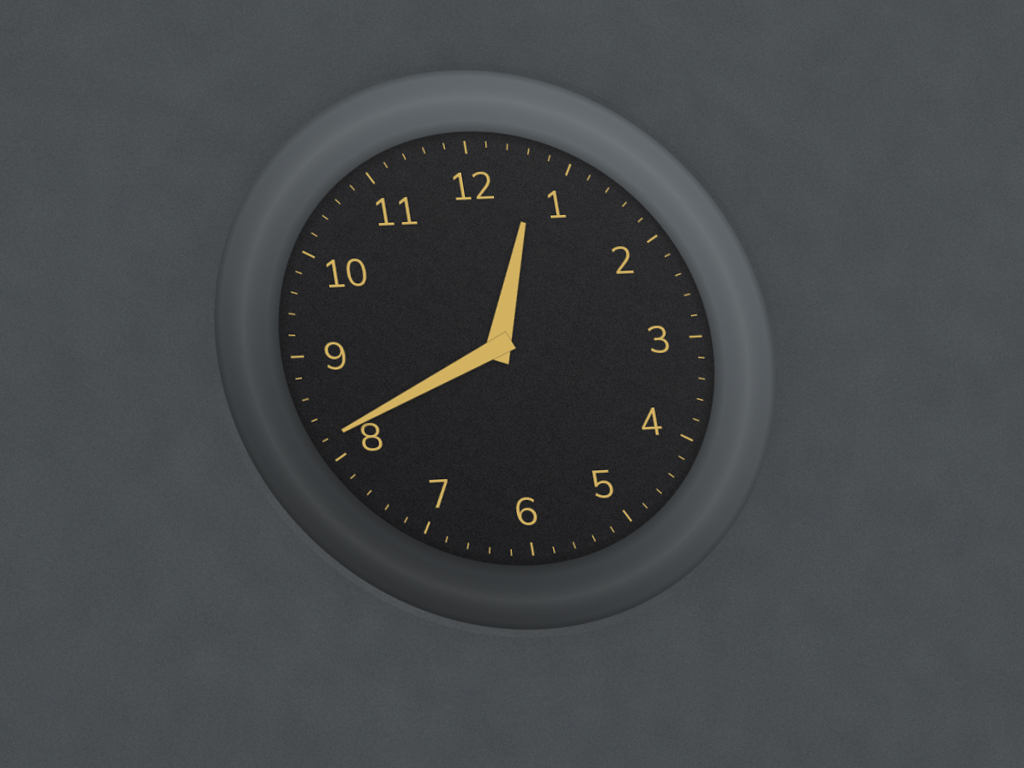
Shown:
12 h 41 min
